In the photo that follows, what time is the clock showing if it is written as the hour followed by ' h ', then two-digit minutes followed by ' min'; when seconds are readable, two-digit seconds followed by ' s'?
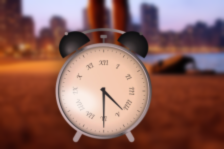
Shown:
4 h 30 min
